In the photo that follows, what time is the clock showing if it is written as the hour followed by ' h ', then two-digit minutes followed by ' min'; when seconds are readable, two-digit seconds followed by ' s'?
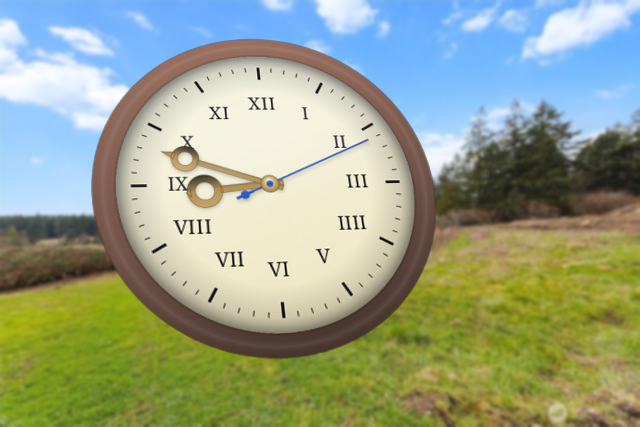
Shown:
8 h 48 min 11 s
